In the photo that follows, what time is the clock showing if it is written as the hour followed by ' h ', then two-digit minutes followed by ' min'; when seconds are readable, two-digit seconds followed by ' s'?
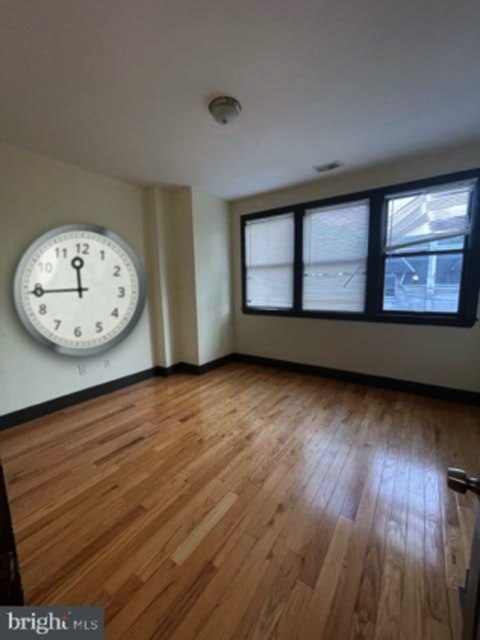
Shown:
11 h 44 min
